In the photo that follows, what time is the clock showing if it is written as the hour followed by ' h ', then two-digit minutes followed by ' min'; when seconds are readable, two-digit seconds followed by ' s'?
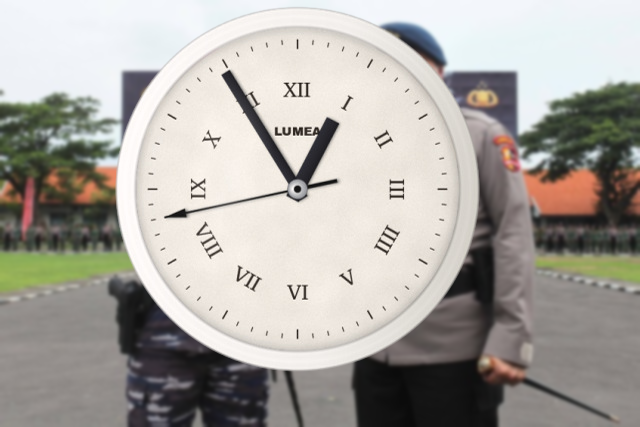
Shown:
12 h 54 min 43 s
